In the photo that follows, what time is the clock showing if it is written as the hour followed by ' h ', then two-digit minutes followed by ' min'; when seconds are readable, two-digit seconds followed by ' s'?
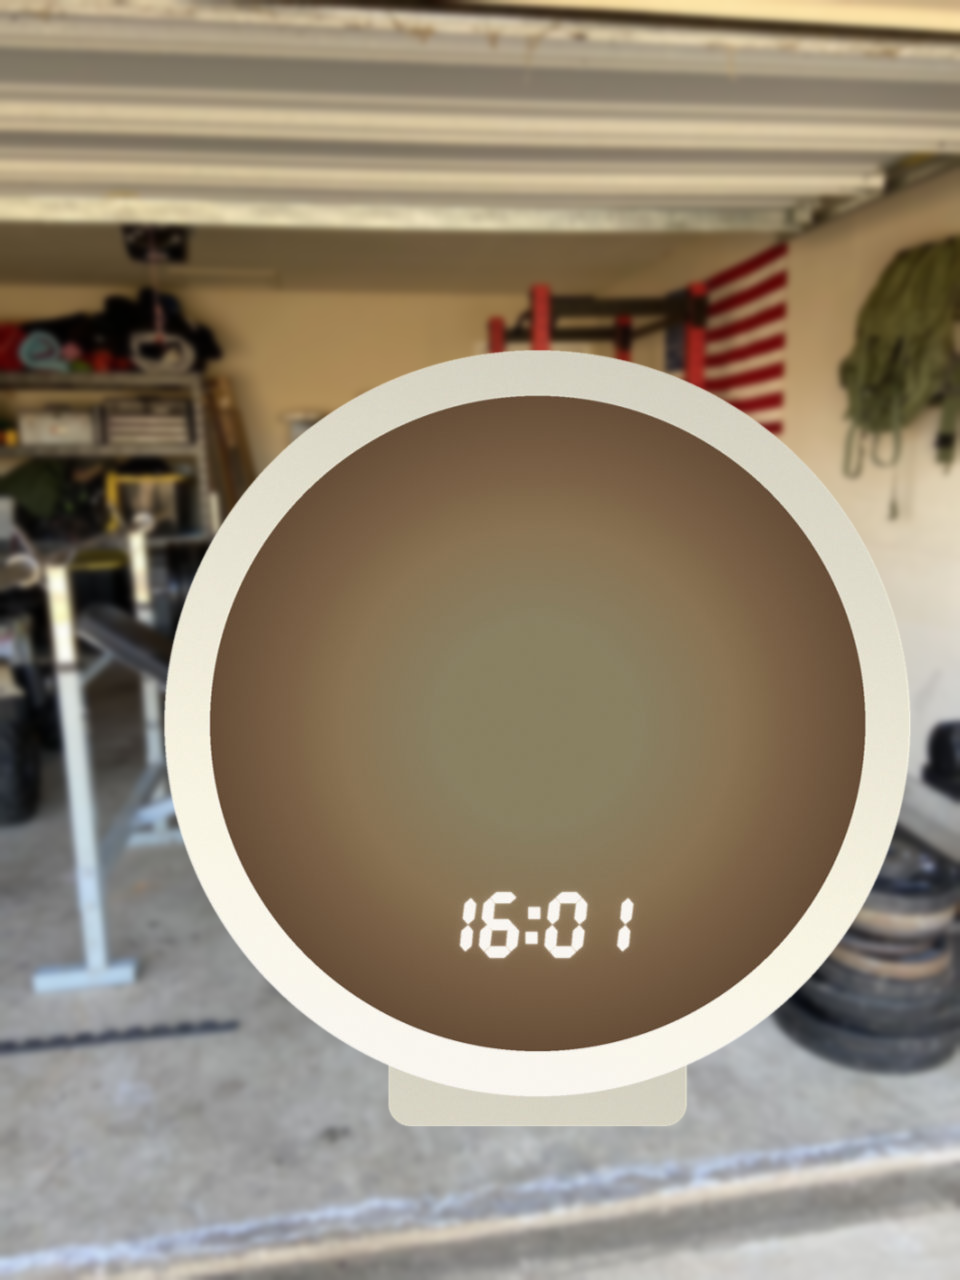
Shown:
16 h 01 min
